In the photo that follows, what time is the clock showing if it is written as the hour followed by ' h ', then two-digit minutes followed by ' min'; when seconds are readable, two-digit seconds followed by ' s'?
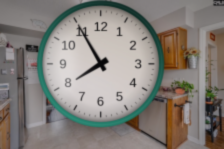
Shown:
7 h 55 min
